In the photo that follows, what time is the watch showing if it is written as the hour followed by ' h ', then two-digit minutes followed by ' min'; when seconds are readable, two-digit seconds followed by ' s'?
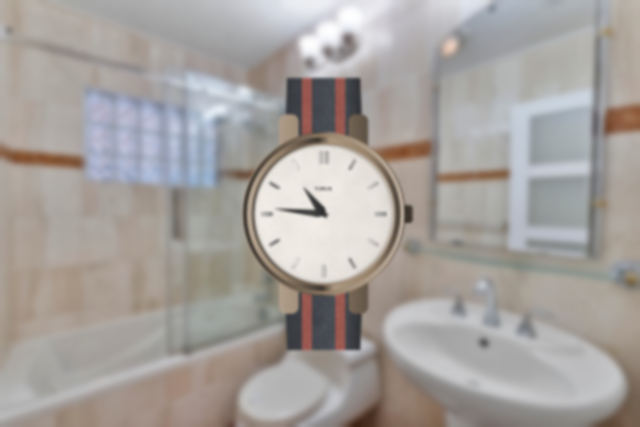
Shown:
10 h 46 min
